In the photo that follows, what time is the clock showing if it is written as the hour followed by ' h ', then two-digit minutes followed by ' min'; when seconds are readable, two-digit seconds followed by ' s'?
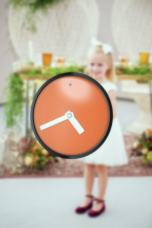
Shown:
4 h 41 min
